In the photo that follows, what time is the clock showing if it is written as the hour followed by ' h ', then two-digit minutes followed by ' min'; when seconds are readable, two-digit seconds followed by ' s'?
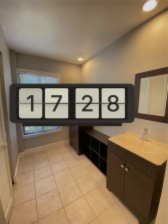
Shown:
17 h 28 min
